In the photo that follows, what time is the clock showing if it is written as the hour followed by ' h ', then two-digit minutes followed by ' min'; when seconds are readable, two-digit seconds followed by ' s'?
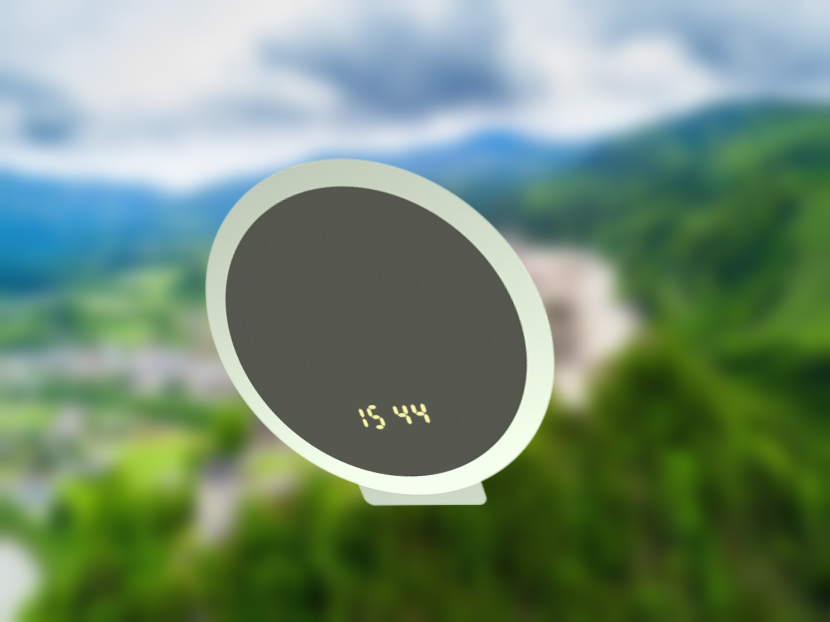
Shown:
15 h 44 min
